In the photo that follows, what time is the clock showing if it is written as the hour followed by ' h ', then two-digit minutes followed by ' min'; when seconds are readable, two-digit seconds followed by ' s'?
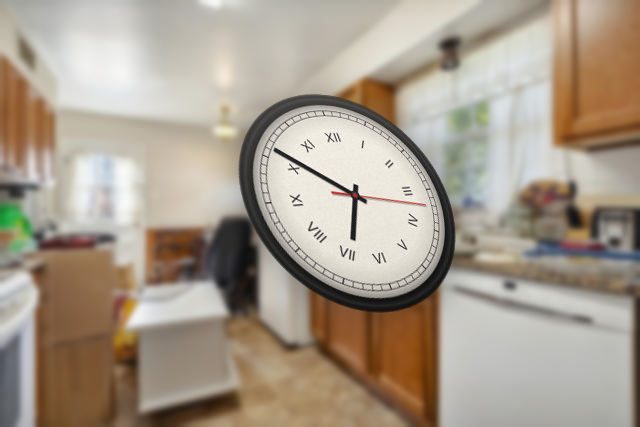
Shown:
6 h 51 min 17 s
